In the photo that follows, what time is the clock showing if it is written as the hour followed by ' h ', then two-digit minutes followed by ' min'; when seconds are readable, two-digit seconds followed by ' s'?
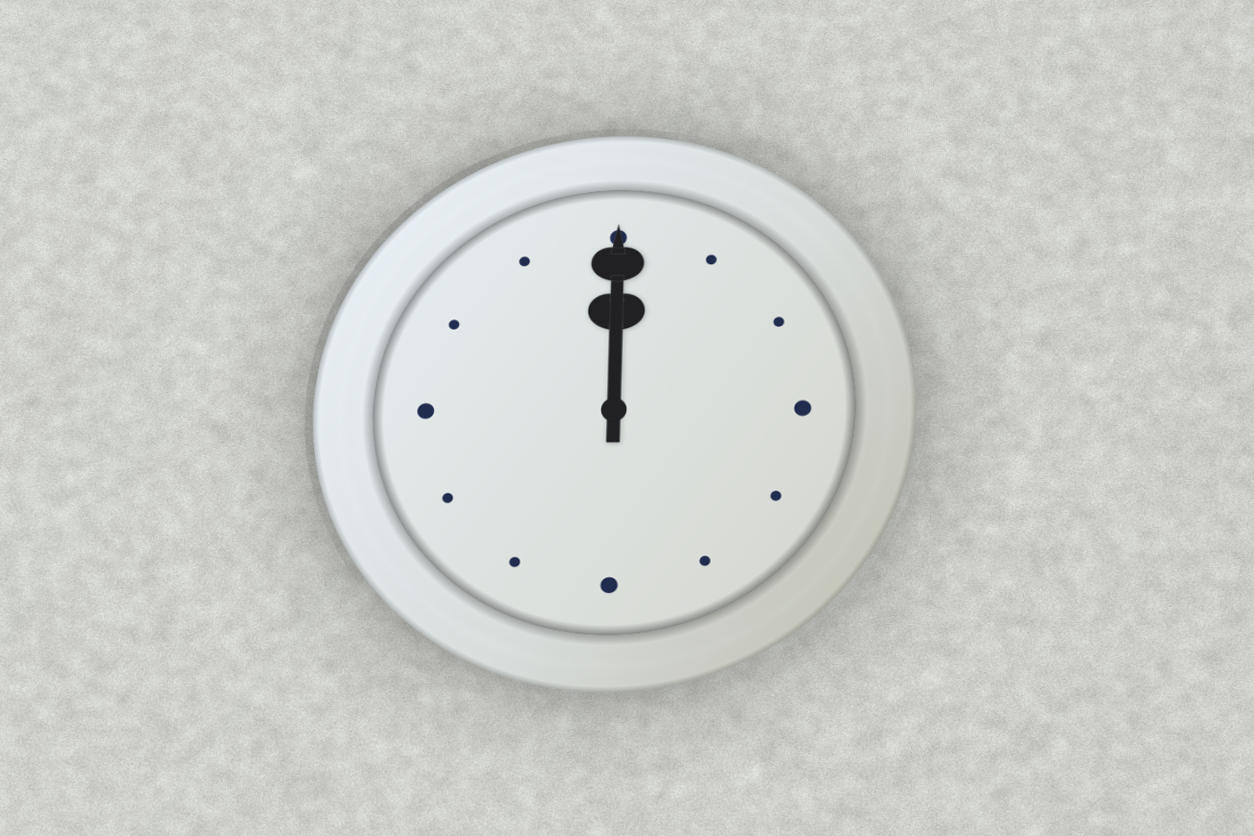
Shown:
12 h 00 min
